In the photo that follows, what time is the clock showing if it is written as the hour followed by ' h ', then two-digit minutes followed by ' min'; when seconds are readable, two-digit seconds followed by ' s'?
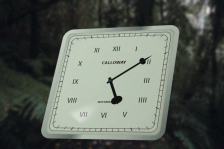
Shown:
5 h 09 min
